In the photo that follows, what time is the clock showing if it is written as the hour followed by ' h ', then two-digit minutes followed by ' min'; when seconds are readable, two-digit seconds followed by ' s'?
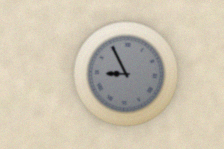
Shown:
8 h 55 min
